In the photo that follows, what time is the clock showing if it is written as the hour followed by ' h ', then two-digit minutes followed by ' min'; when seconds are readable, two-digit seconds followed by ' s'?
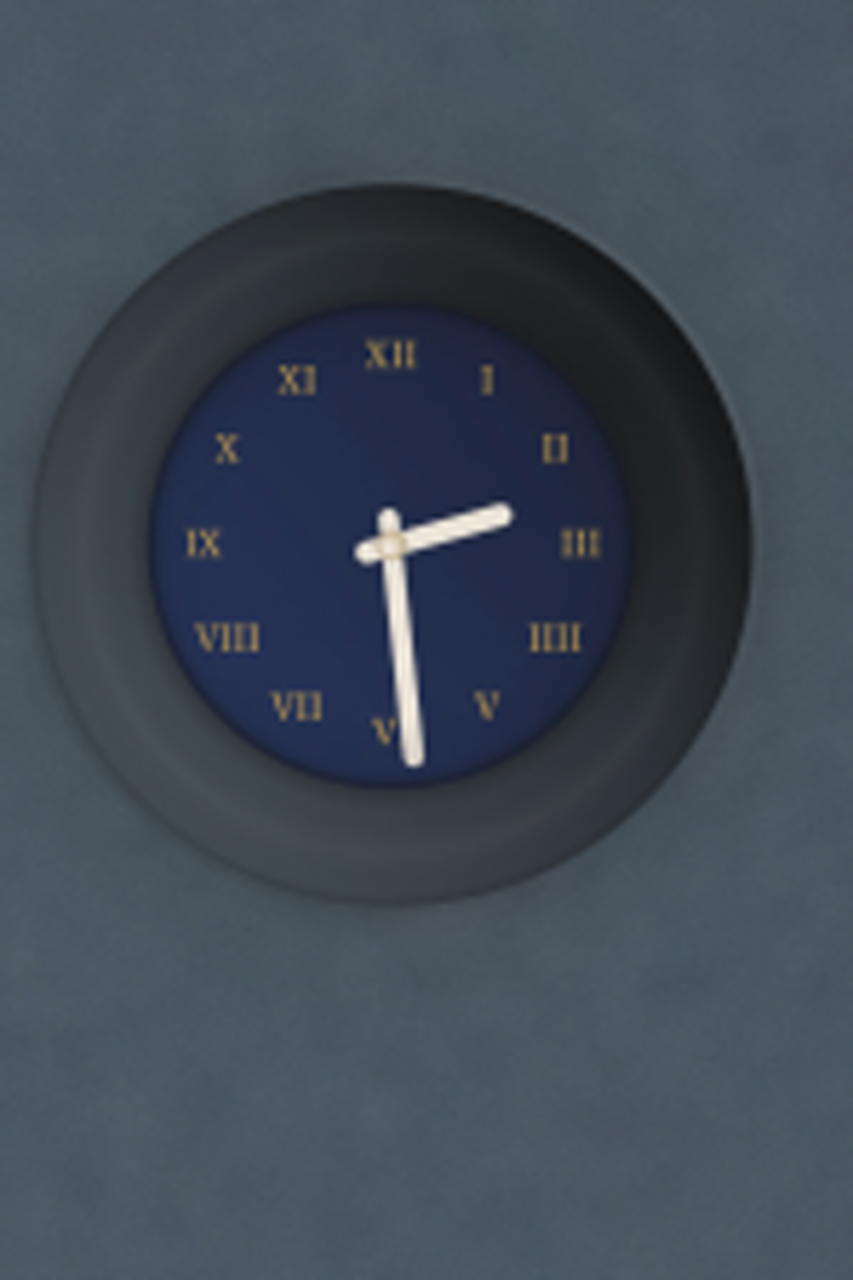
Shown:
2 h 29 min
